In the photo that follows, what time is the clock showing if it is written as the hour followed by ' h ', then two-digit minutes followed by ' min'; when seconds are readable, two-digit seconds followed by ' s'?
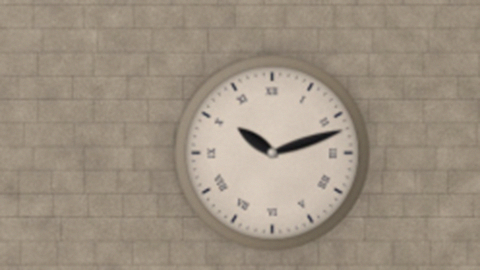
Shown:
10 h 12 min
